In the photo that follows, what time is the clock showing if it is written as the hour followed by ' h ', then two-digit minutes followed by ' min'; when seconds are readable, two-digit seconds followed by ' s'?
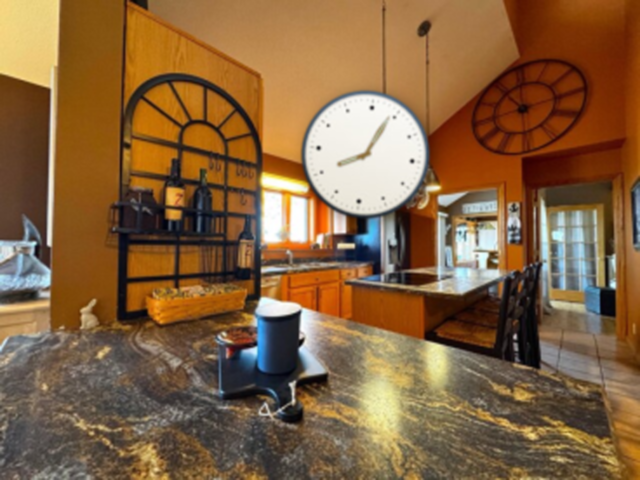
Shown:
8 h 04 min
